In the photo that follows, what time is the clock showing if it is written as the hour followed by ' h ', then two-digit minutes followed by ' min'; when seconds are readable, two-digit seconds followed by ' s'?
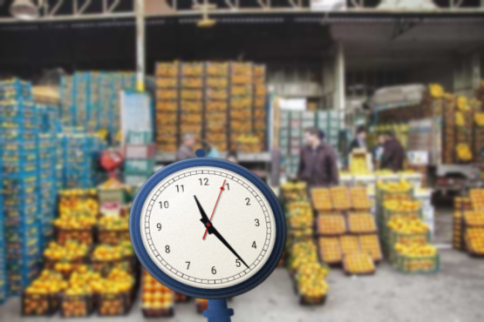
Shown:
11 h 24 min 04 s
